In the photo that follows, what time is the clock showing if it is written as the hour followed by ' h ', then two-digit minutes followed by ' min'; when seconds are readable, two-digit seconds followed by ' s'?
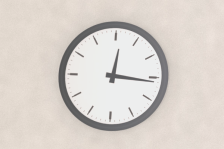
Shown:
12 h 16 min
